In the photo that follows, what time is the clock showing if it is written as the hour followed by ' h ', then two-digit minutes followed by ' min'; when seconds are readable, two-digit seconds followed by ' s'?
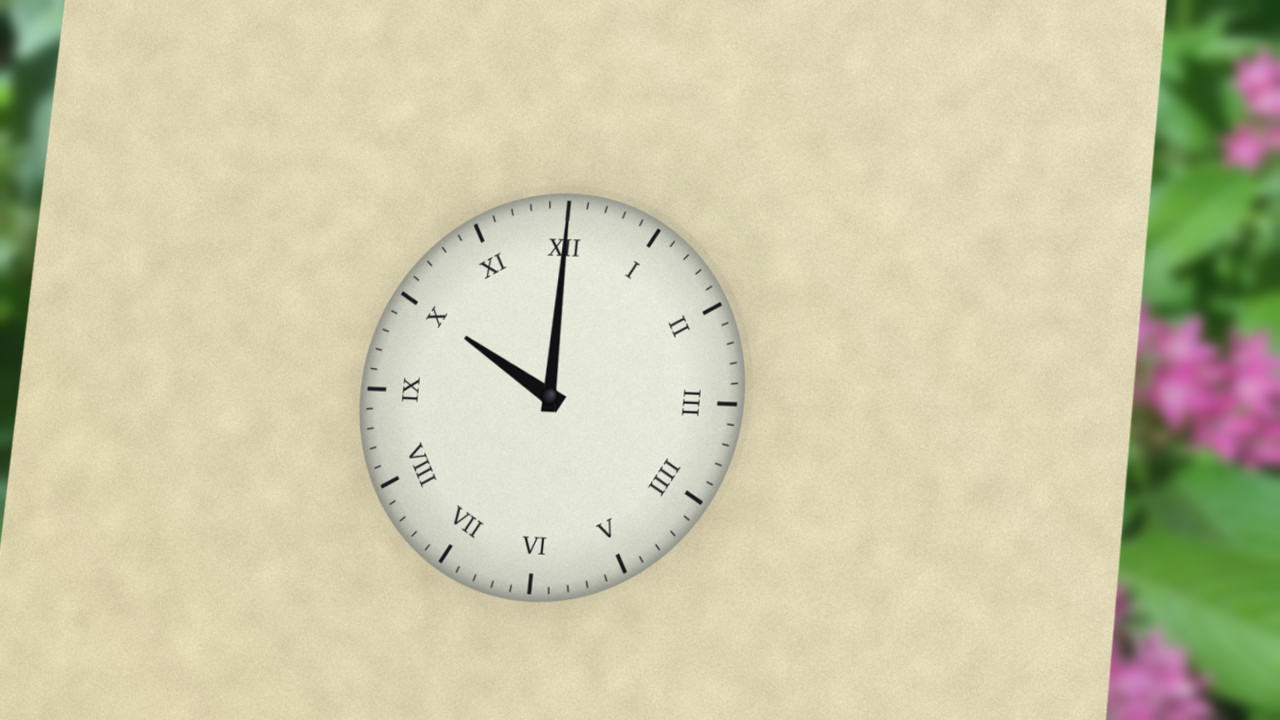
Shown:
10 h 00 min
